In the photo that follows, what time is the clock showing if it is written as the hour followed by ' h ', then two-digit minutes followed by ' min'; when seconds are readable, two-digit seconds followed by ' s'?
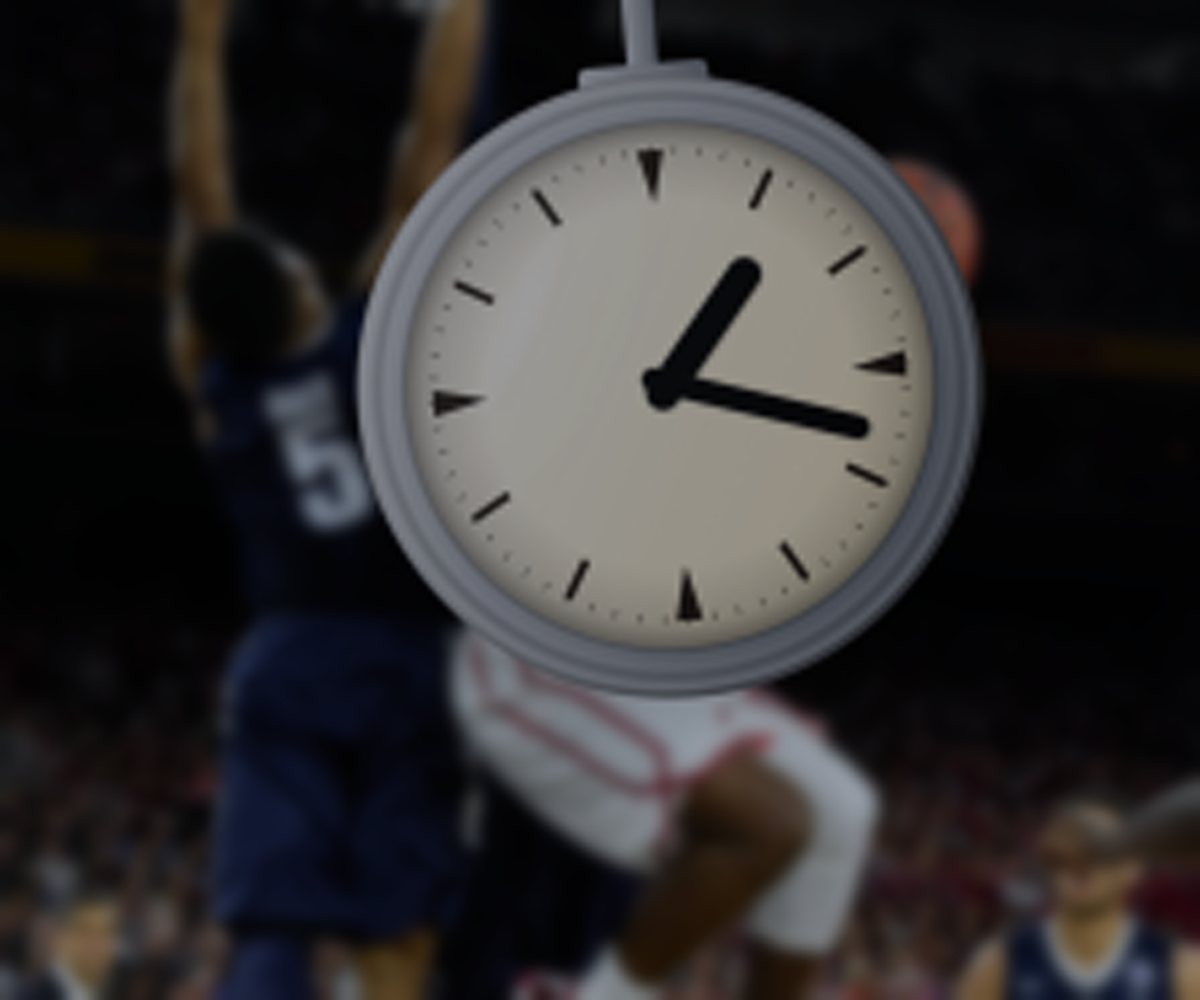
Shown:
1 h 18 min
